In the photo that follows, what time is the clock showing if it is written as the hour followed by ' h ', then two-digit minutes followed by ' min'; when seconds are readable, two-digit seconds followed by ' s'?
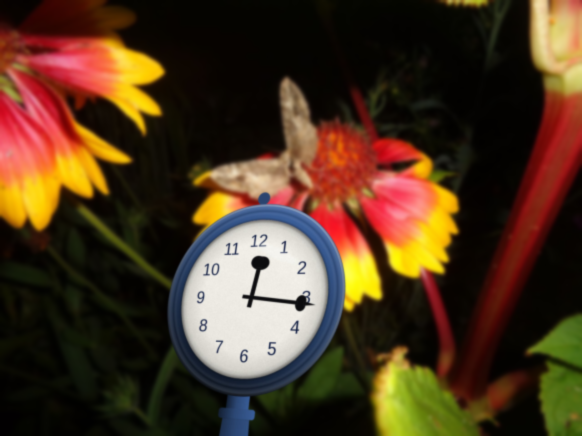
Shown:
12 h 16 min
